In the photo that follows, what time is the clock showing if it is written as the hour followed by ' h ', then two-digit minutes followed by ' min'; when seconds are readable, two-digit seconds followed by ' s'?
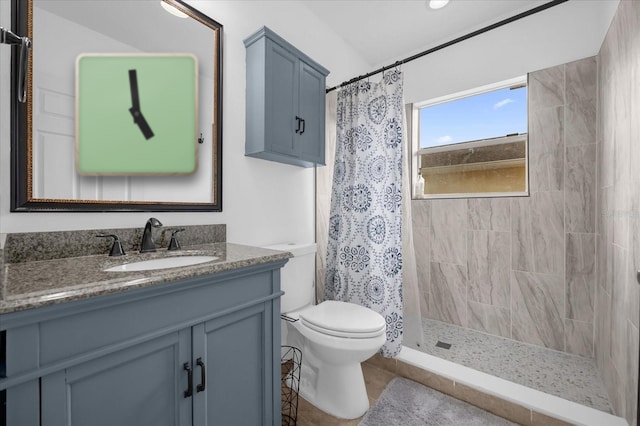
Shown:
4 h 59 min
